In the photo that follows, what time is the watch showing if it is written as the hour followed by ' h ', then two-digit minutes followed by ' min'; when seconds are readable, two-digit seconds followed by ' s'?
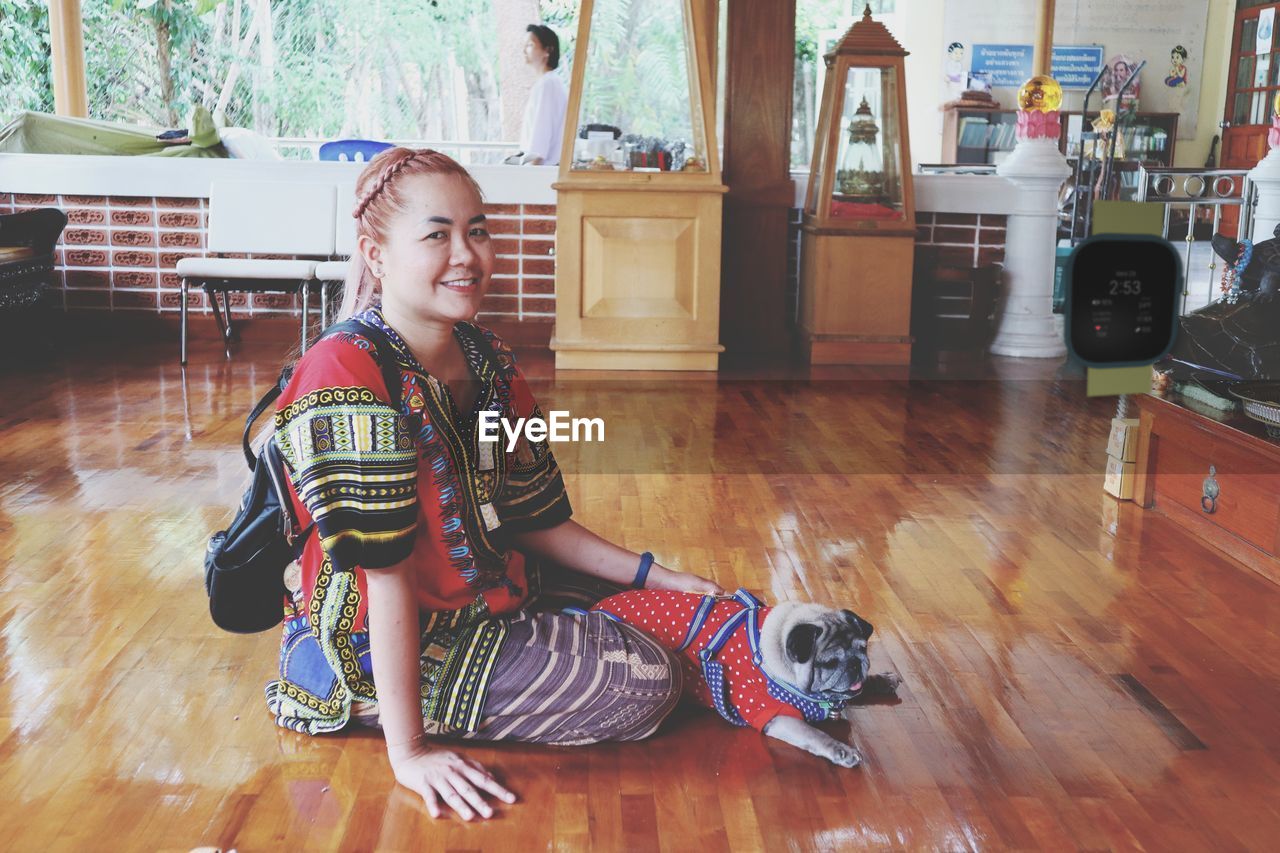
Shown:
2 h 53 min
